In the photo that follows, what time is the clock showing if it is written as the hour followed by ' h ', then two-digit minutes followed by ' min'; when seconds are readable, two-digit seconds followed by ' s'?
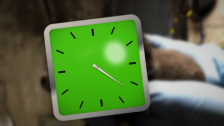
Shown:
4 h 22 min
